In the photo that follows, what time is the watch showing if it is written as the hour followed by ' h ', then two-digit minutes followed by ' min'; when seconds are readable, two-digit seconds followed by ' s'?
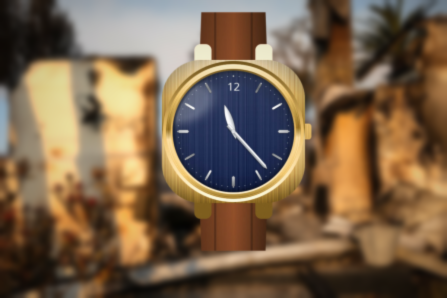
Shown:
11 h 23 min
